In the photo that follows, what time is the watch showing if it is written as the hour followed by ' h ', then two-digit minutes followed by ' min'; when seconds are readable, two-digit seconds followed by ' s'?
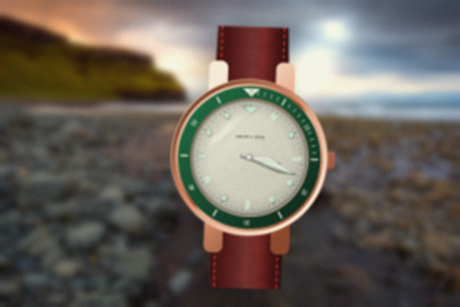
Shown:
3 h 18 min
